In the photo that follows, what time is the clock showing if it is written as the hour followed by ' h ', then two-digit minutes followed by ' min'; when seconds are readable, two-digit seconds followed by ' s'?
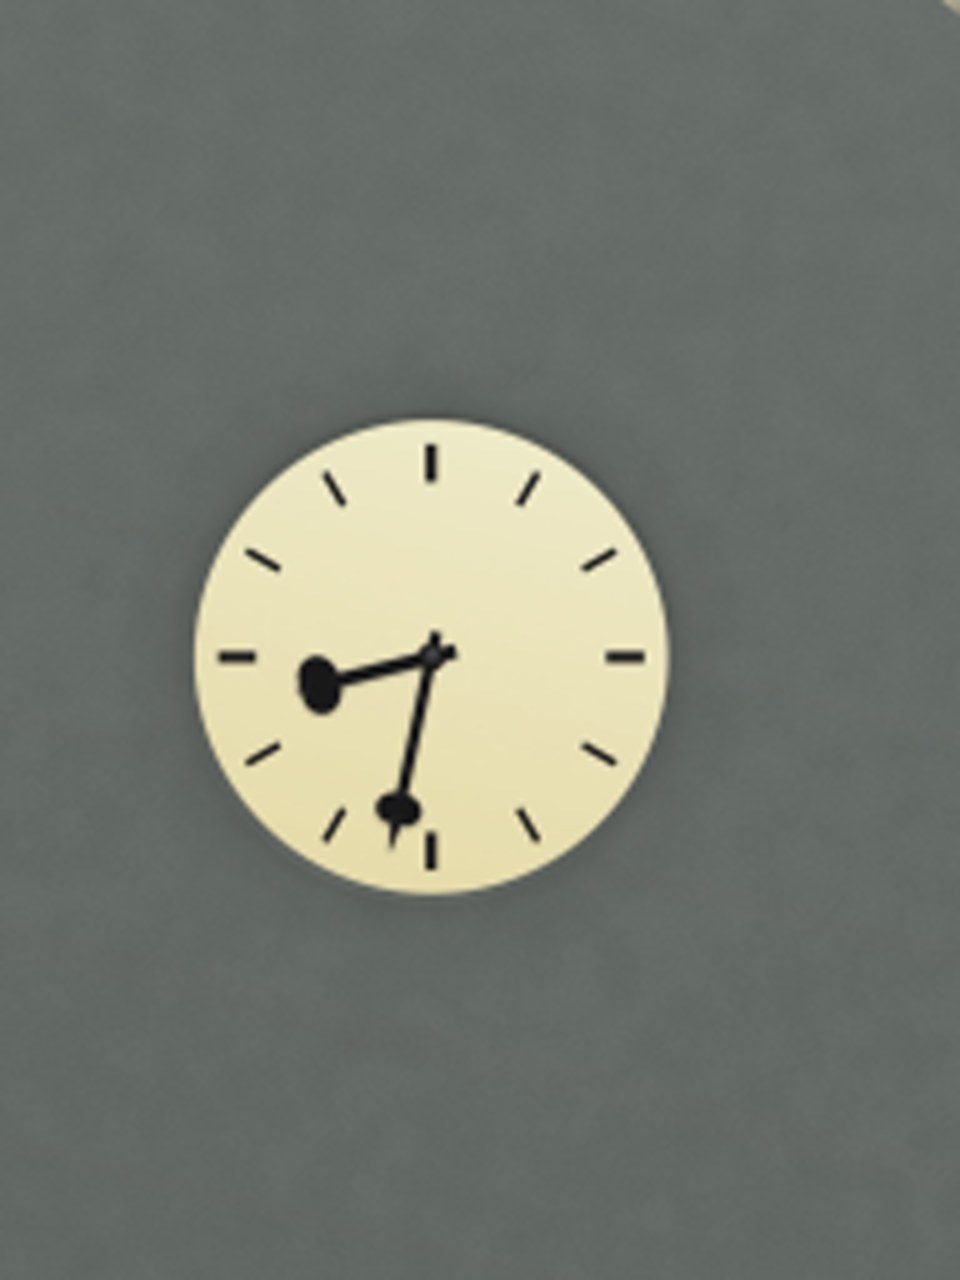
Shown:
8 h 32 min
